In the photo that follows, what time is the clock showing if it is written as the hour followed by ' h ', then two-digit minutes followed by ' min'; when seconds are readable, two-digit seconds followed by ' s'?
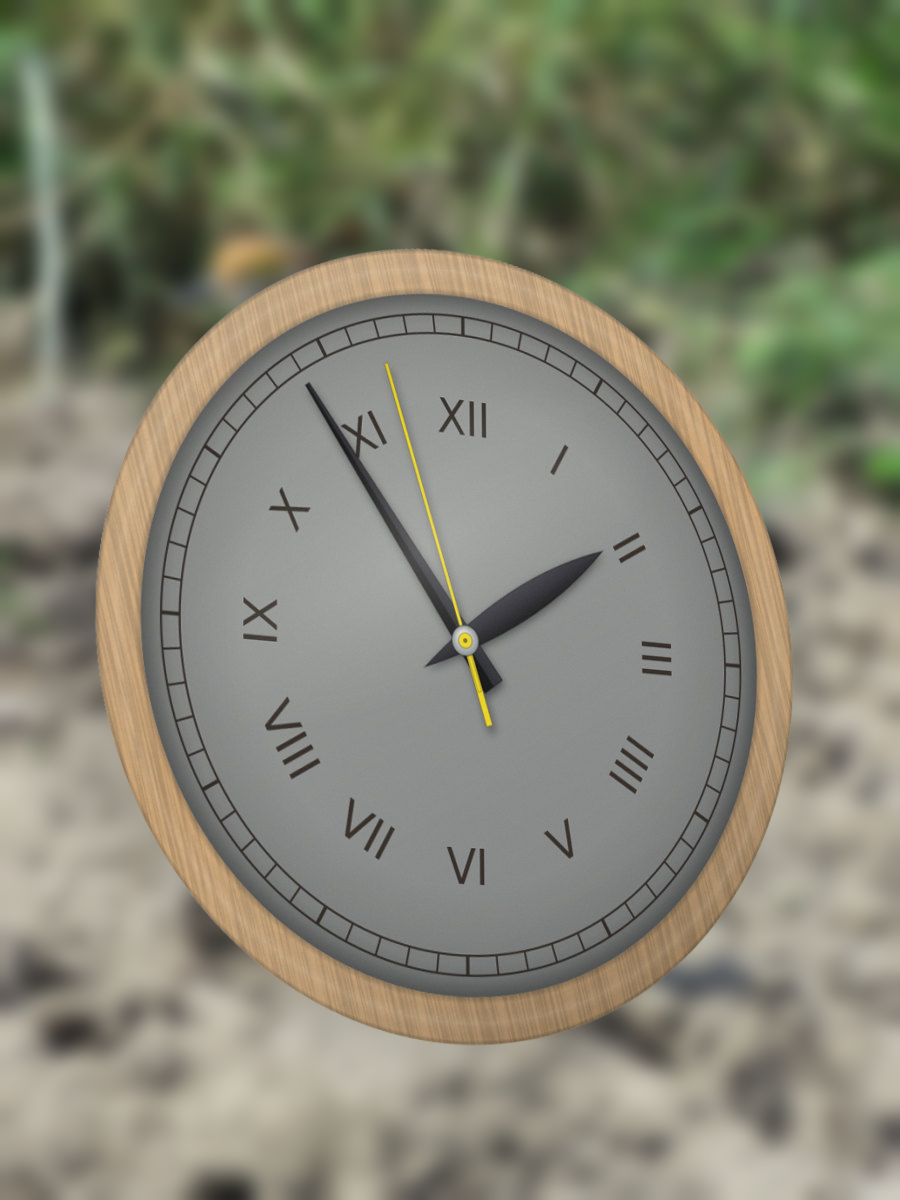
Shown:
1 h 53 min 57 s
